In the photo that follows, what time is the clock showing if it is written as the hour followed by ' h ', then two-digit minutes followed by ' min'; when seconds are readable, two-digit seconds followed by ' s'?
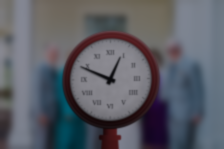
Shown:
12 h 49 min
